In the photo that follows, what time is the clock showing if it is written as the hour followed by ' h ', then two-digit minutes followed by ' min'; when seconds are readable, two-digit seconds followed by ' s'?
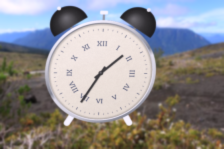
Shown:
1 h 35 min
